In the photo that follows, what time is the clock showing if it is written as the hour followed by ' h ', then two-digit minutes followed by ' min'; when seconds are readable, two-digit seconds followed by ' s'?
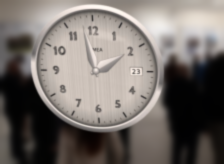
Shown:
1 h 58 min
